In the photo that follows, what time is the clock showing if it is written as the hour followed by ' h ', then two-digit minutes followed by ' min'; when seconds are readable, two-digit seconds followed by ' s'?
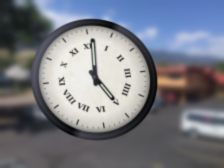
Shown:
5 h 01 min
